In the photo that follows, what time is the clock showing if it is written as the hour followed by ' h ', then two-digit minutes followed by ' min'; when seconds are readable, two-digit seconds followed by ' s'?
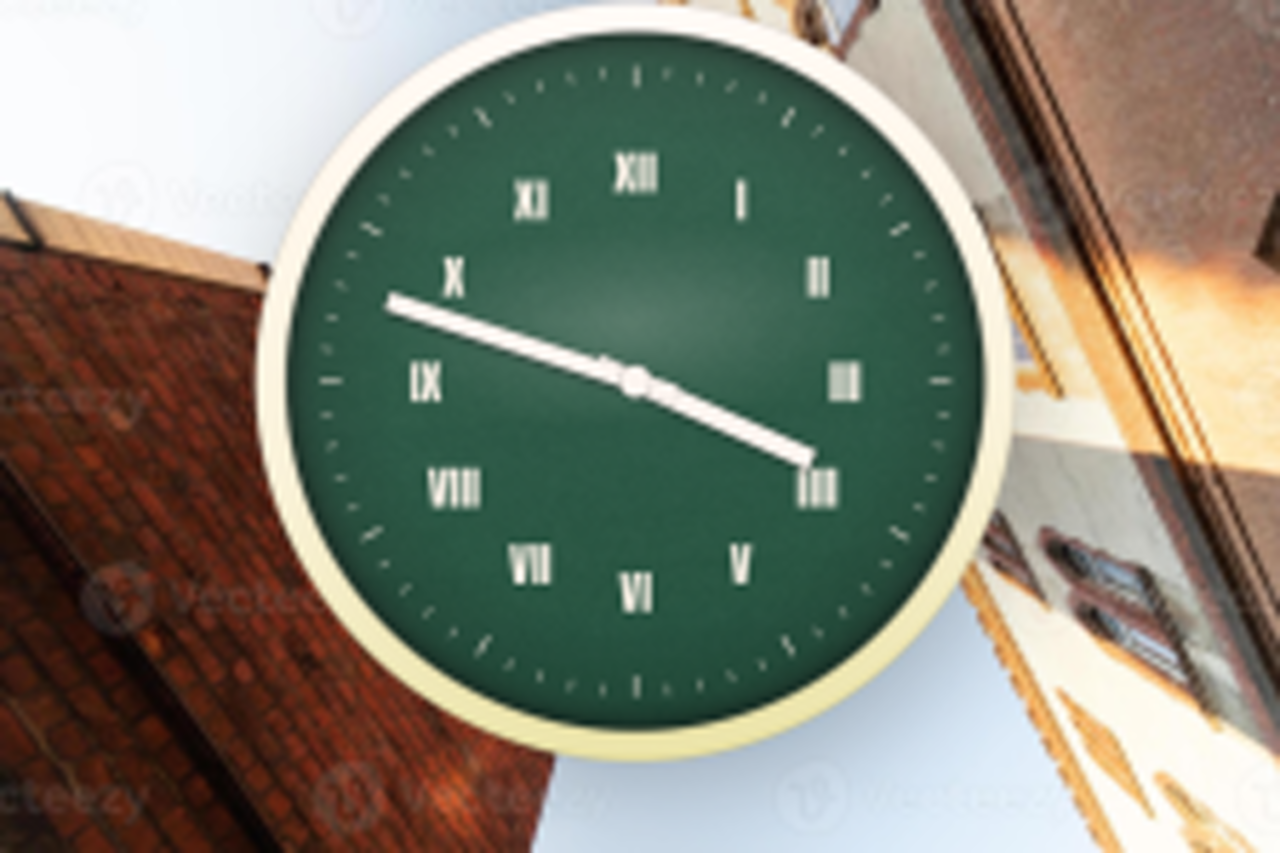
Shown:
3 h 48 min
